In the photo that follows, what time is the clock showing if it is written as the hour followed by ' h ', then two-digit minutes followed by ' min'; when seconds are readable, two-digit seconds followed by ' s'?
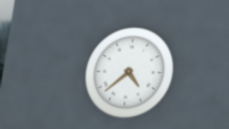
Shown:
4 h 38 min
